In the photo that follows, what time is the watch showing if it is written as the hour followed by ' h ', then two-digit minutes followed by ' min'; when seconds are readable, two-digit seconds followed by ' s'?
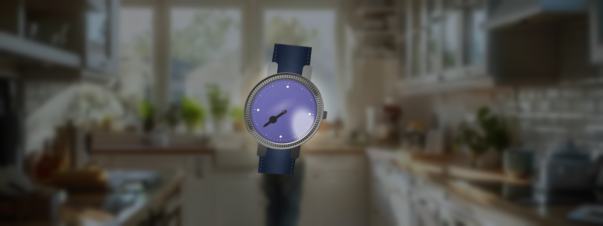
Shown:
7 h 38 min
